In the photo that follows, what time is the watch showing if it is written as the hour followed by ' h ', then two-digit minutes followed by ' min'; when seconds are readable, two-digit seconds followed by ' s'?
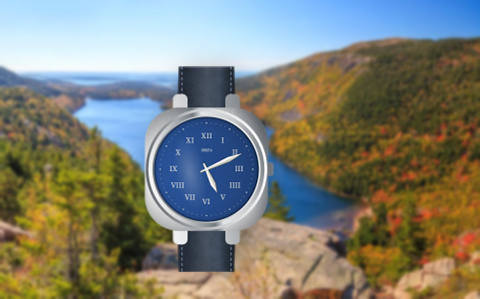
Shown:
5 h 11 min
